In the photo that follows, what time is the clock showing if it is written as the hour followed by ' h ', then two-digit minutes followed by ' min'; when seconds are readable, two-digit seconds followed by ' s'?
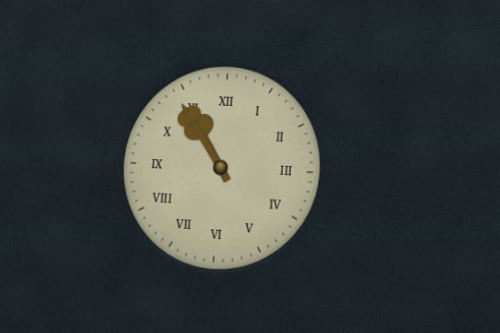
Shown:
10 h 54 min
